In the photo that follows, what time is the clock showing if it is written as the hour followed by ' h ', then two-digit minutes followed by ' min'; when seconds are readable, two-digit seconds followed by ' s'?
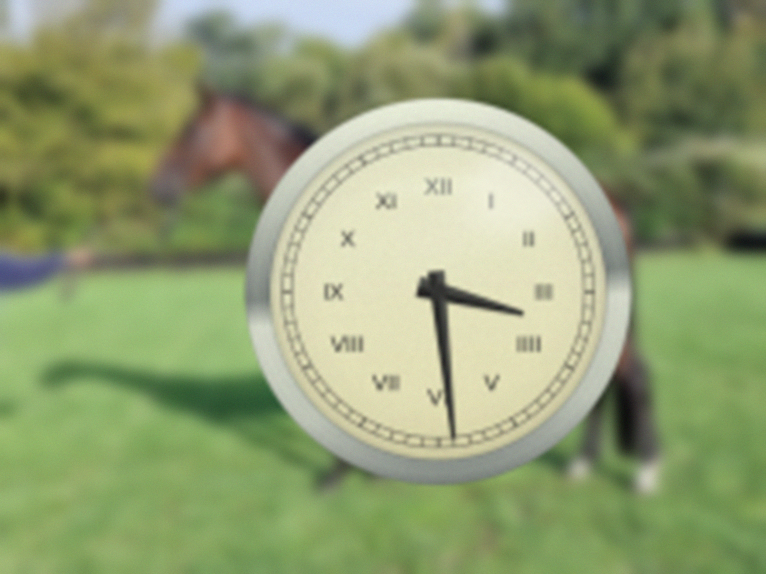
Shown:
3 h 29 min
